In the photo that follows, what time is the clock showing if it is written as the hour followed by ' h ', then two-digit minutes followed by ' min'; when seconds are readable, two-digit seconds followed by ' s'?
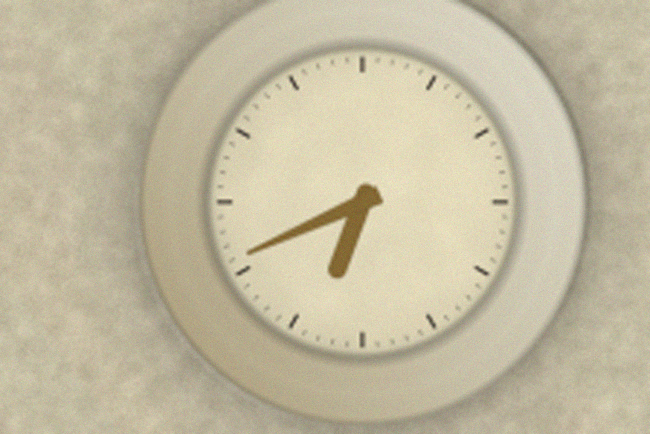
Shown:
6 h 41 min
